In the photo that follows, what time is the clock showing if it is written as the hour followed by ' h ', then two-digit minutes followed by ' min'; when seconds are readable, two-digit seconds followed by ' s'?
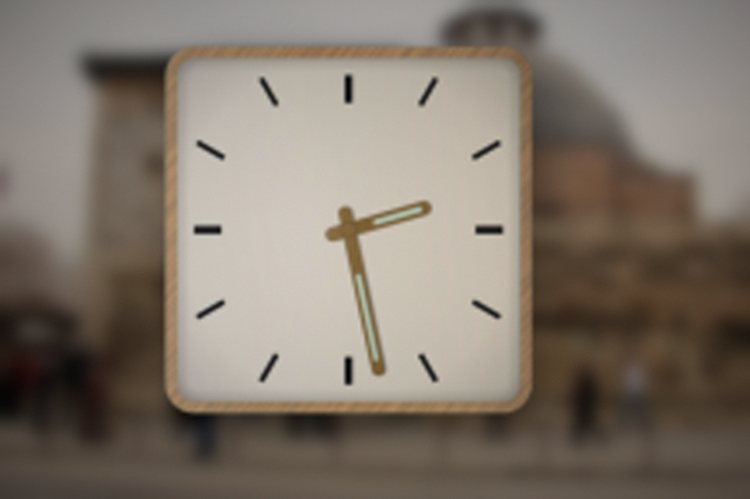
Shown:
2 h 28 min
